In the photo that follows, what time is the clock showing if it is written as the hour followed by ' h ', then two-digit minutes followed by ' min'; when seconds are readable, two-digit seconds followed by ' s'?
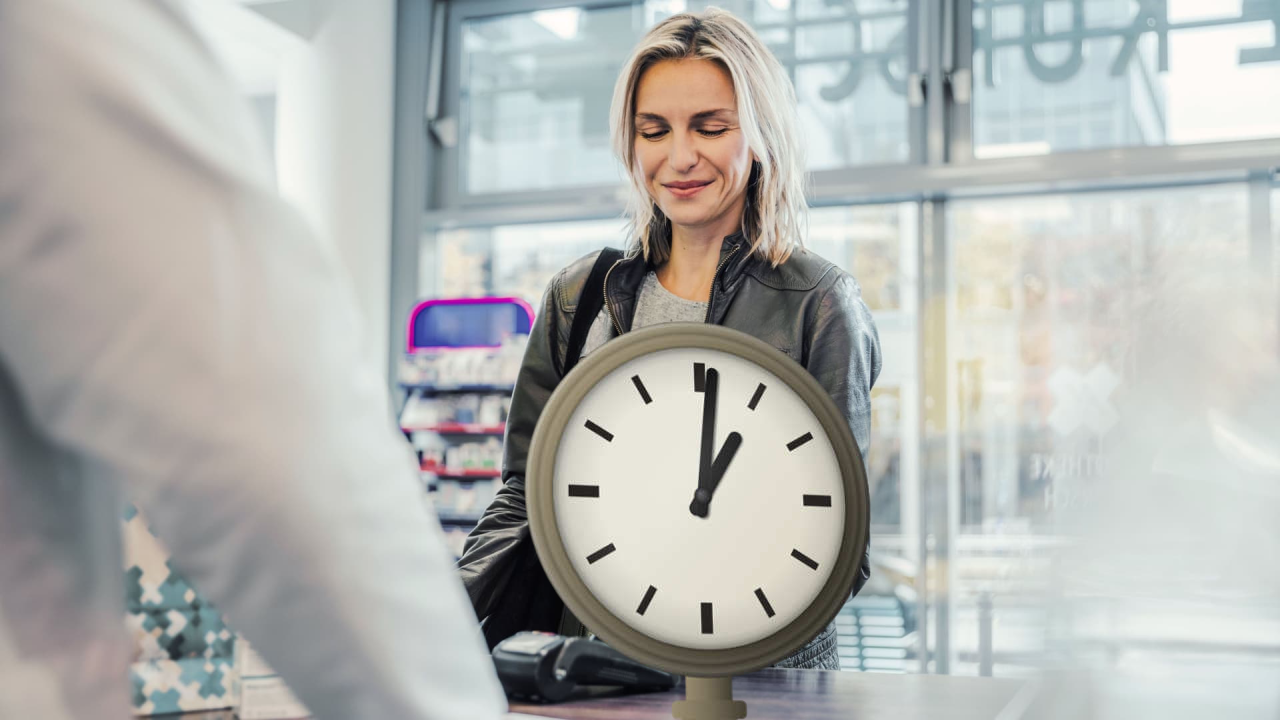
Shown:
1 h 01 min
